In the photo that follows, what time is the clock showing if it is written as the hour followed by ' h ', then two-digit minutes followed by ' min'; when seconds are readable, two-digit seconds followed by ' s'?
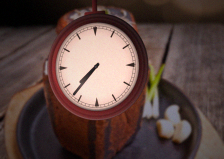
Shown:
7 h 37 min
